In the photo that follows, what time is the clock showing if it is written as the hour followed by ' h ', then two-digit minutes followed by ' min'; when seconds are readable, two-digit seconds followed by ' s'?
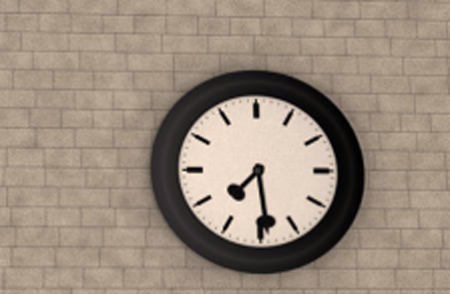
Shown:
7 h 29 min
